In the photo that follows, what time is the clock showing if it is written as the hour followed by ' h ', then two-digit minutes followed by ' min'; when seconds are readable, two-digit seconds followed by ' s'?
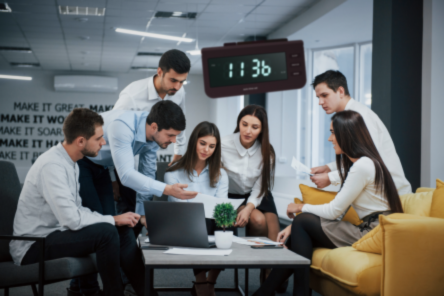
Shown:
11 h 36 min
